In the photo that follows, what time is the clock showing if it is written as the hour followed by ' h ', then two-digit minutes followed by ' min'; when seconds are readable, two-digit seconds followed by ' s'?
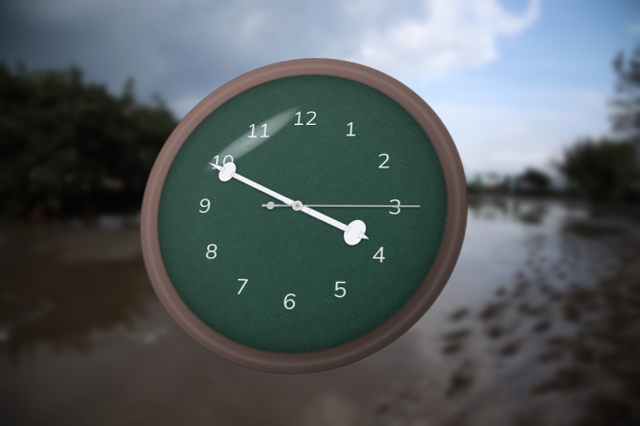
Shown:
3 h 49 min 15 s
